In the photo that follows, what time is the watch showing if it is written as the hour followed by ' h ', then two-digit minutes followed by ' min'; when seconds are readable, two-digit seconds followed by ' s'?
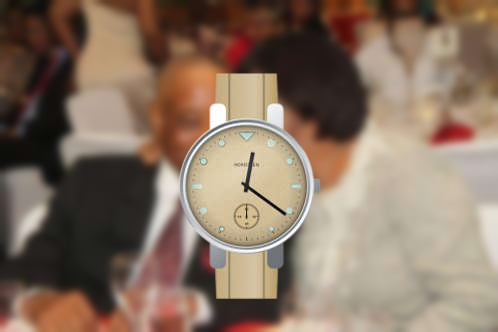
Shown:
12 h 21 min
